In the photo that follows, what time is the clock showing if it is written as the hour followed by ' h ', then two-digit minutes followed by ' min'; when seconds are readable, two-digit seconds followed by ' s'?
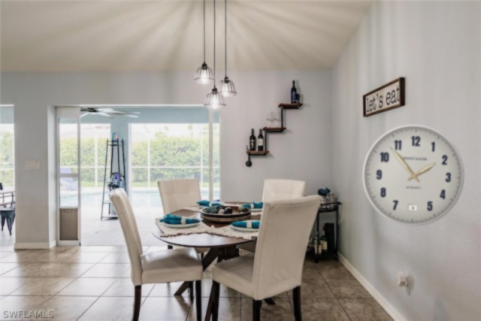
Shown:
1 h 53 min
